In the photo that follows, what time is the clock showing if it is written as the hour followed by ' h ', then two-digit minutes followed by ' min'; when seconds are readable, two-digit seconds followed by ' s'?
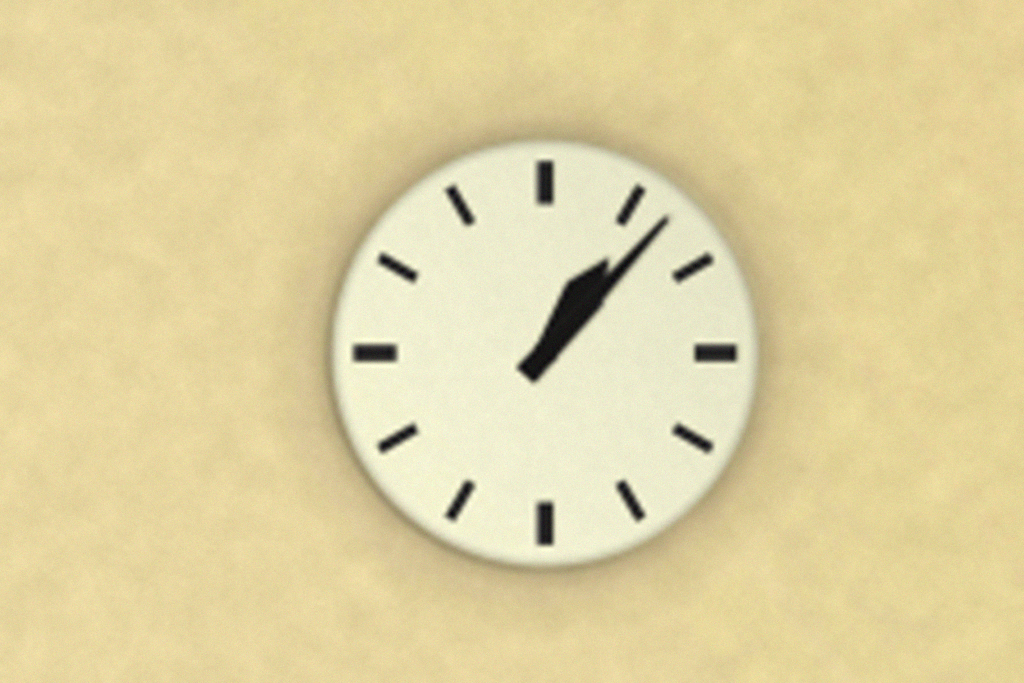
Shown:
1 h 07 min
